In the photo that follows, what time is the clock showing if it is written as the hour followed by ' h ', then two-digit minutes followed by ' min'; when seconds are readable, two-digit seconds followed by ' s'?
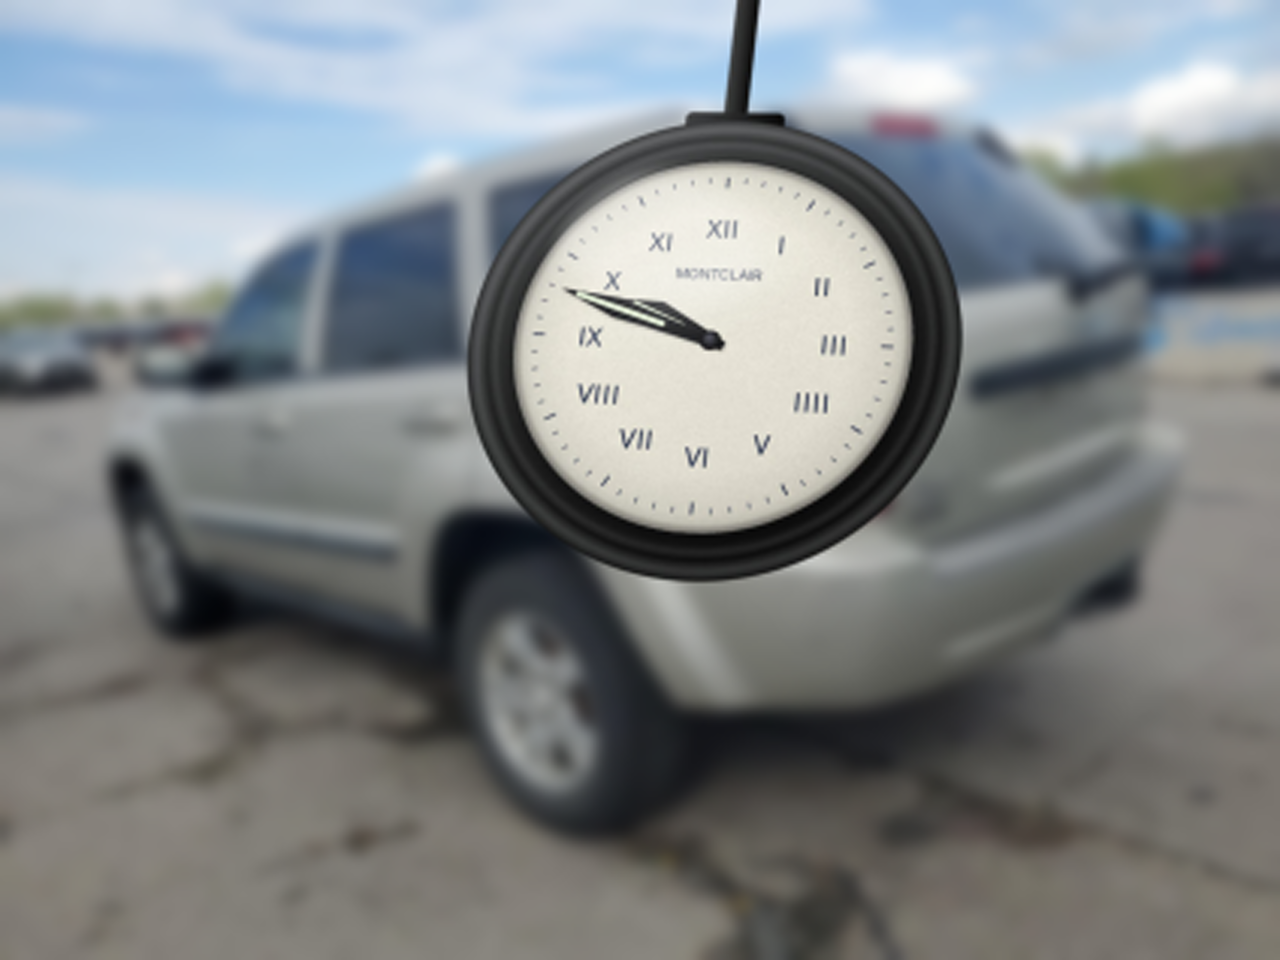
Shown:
9 h 48 min
